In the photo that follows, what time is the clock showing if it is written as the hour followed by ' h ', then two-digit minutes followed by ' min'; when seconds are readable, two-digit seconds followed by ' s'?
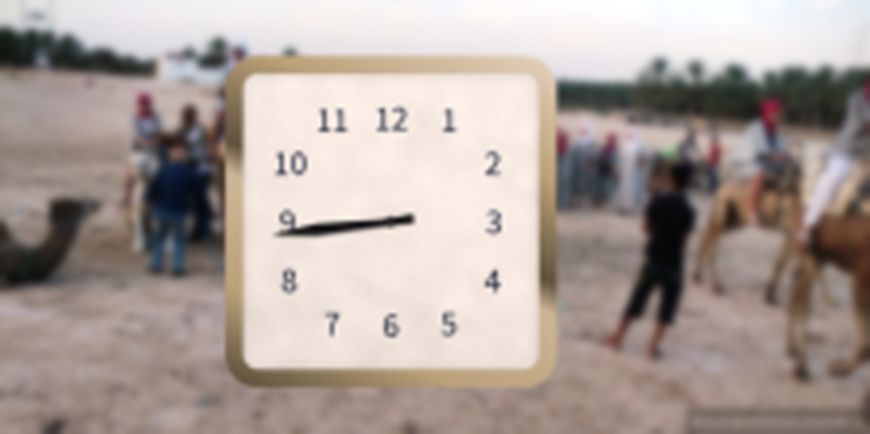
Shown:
8 h 44 min
